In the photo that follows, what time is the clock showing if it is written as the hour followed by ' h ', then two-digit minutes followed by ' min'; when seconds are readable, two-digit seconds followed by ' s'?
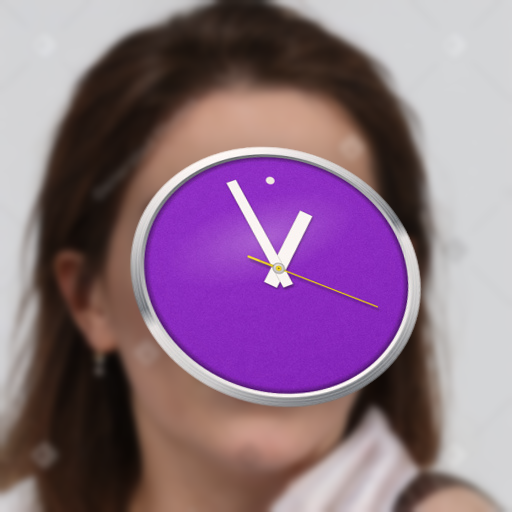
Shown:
12 h 56 min 19 s
